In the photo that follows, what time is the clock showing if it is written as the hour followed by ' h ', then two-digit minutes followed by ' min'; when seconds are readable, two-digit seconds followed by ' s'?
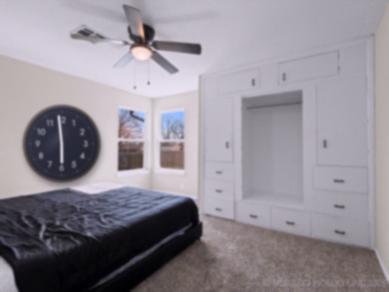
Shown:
5 h 59 min
